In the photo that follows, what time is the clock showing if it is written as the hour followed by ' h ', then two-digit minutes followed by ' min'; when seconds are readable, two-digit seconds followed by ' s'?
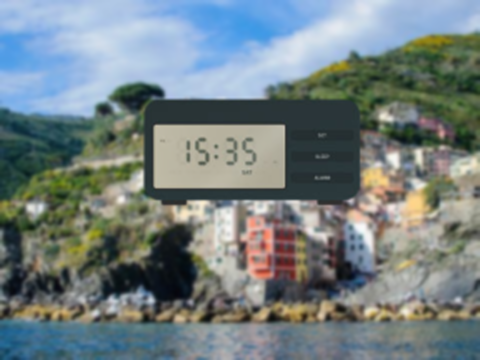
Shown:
15 h 35 min
